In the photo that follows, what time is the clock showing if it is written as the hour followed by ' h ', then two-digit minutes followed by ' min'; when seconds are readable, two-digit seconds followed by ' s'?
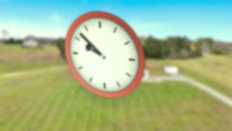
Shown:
9 h 52 min
